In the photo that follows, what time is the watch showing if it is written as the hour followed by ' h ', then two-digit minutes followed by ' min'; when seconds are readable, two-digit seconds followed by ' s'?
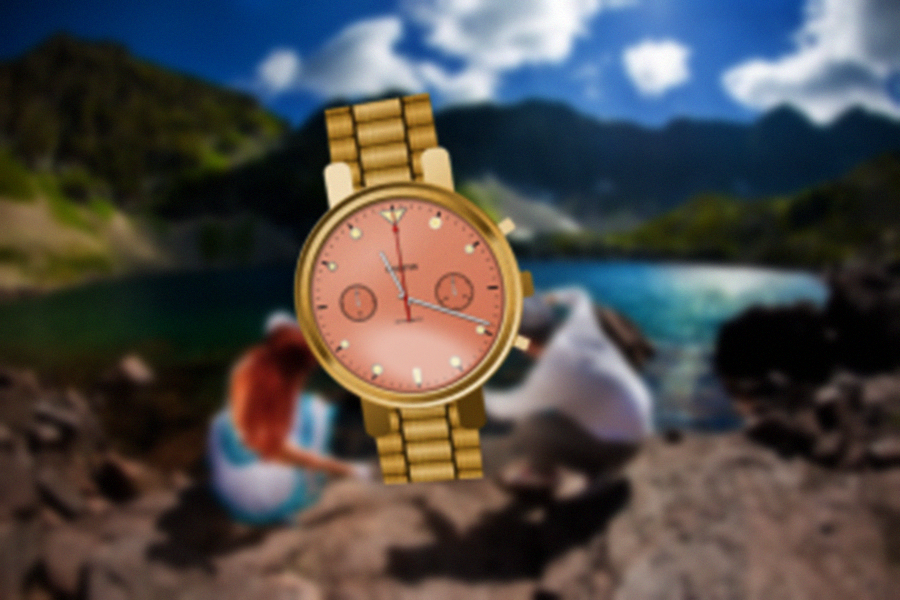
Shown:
11 h 19 min
